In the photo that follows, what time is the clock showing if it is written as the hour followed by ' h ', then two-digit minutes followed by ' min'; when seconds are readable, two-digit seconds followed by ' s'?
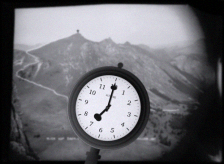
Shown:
7 h 00 min
